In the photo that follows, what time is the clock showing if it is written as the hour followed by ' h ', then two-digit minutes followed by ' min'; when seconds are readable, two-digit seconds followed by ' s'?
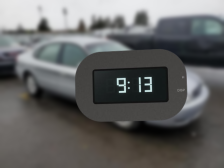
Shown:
9 h 13 min
